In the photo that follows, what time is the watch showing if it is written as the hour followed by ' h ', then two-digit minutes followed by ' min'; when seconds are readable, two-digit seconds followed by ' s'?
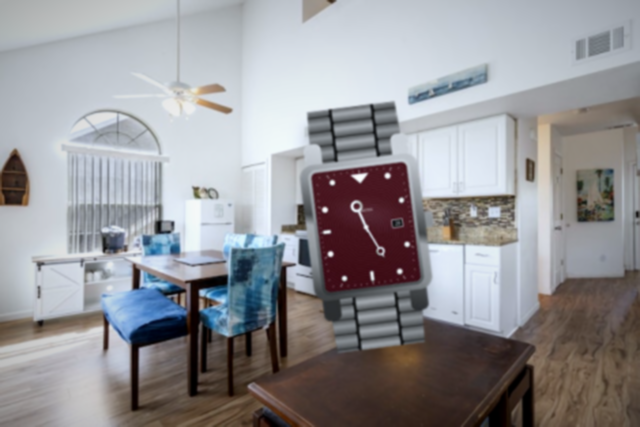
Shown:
11 h 26 min
